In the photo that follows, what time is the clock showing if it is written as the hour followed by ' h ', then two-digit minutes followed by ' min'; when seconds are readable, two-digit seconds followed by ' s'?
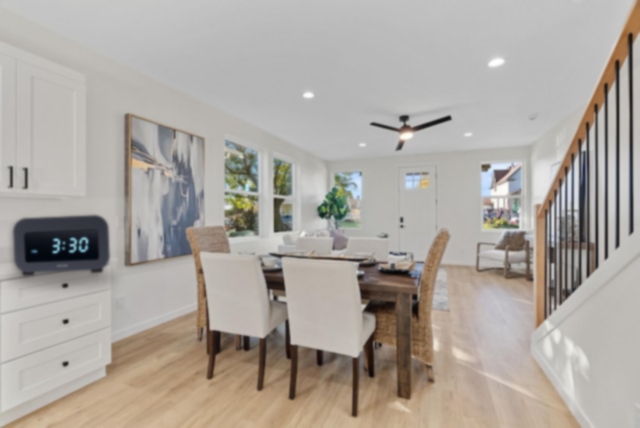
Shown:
3 h 30 min
